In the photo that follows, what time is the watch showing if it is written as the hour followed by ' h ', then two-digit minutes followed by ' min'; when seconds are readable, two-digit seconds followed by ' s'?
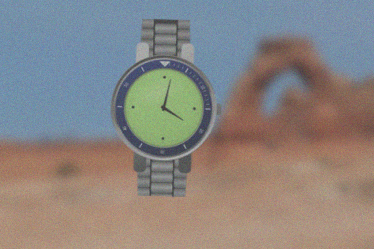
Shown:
4 h 02 min
